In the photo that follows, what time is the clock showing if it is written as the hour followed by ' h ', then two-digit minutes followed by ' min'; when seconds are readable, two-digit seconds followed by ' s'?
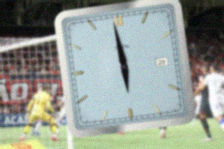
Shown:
5 h 59 min
